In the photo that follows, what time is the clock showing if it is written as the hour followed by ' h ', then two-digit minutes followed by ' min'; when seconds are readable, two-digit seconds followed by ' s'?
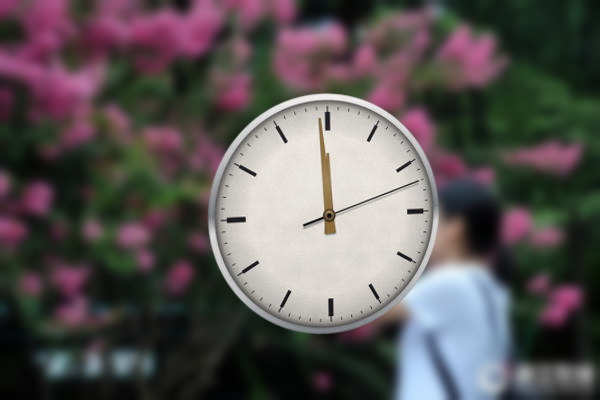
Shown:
11 h 59 min 12 s
